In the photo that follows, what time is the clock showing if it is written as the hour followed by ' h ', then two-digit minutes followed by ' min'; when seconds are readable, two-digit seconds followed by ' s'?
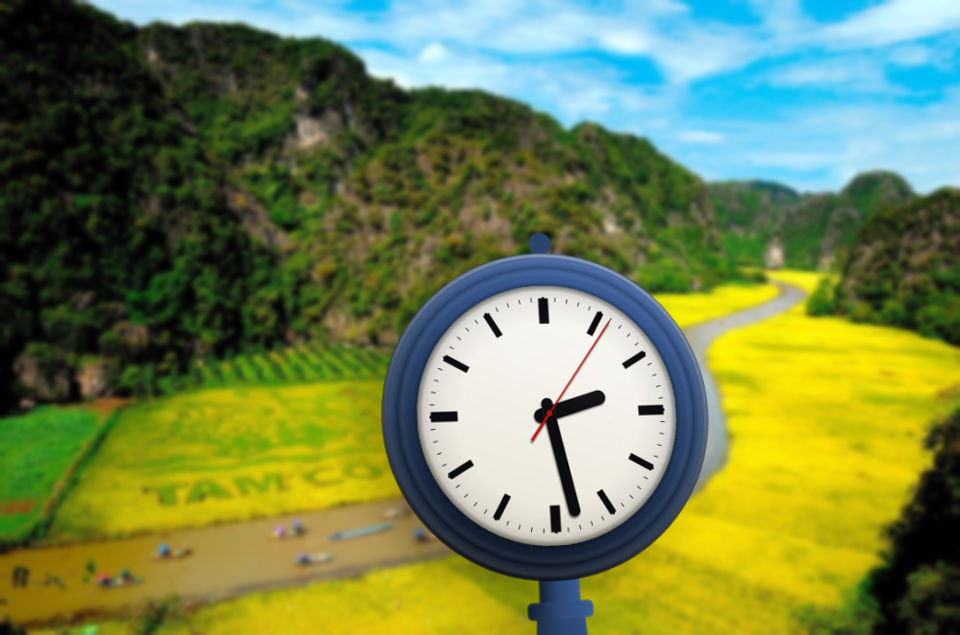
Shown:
2 h 28 min 06 s
